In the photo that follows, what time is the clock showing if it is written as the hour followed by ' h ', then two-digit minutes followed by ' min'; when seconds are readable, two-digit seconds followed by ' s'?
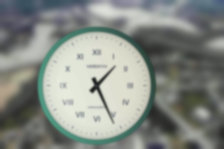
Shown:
1 h 26 min
